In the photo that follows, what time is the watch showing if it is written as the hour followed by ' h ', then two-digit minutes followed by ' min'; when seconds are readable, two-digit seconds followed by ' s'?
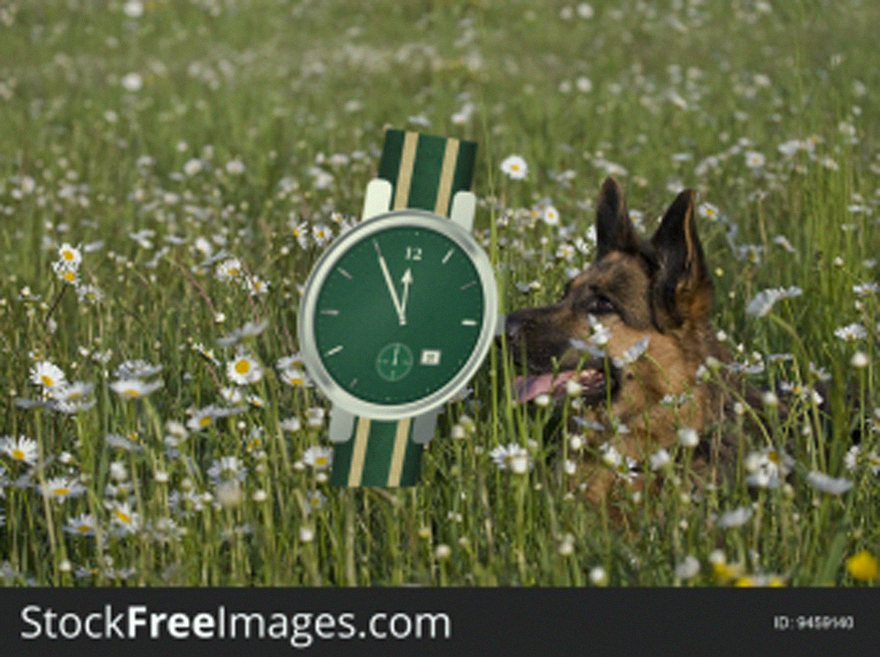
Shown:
11 h 55 min
